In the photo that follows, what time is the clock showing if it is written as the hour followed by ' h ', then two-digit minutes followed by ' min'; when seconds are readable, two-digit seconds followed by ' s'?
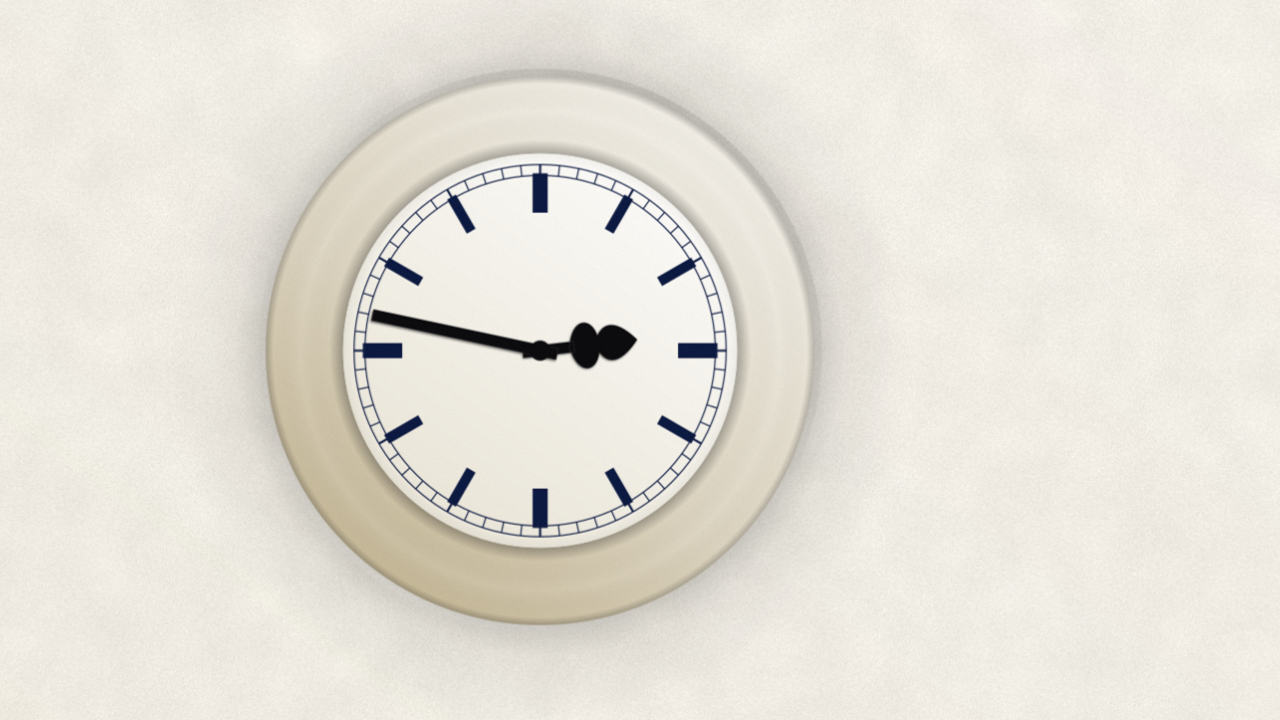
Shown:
2 h 47 min
